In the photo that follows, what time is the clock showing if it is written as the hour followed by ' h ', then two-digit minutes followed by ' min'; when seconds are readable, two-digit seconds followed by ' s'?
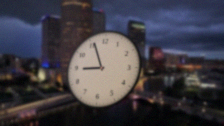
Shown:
8 h 56 min
